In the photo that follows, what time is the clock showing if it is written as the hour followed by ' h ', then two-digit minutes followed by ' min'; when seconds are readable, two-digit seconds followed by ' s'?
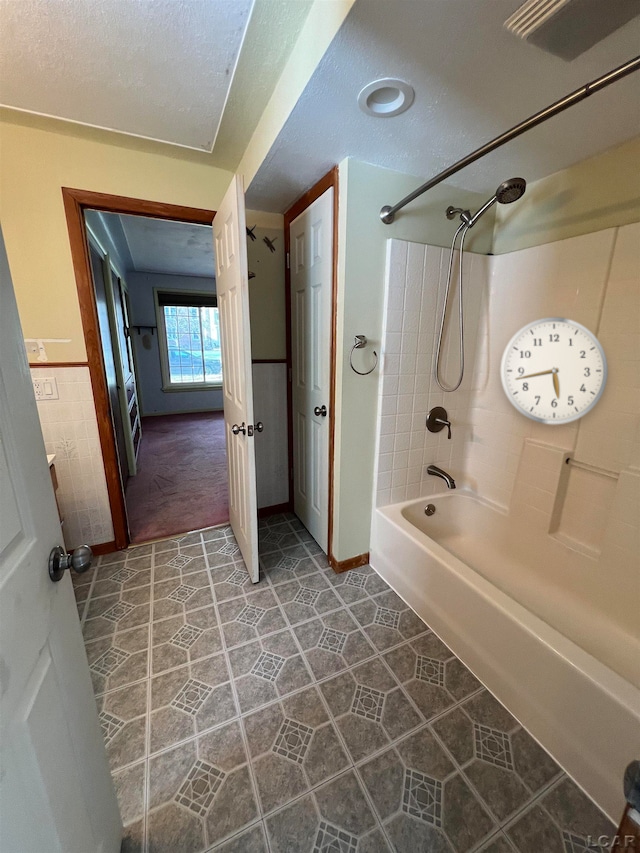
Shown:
5 h 43 min
